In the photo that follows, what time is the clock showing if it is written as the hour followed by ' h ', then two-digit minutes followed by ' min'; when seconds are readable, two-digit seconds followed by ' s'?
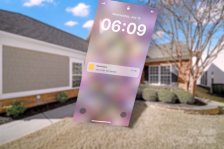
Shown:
6 h 09 min
